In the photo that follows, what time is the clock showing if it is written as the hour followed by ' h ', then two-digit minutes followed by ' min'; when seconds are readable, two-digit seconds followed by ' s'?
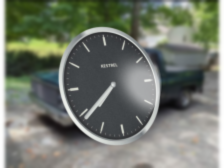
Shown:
7 h 39 min
